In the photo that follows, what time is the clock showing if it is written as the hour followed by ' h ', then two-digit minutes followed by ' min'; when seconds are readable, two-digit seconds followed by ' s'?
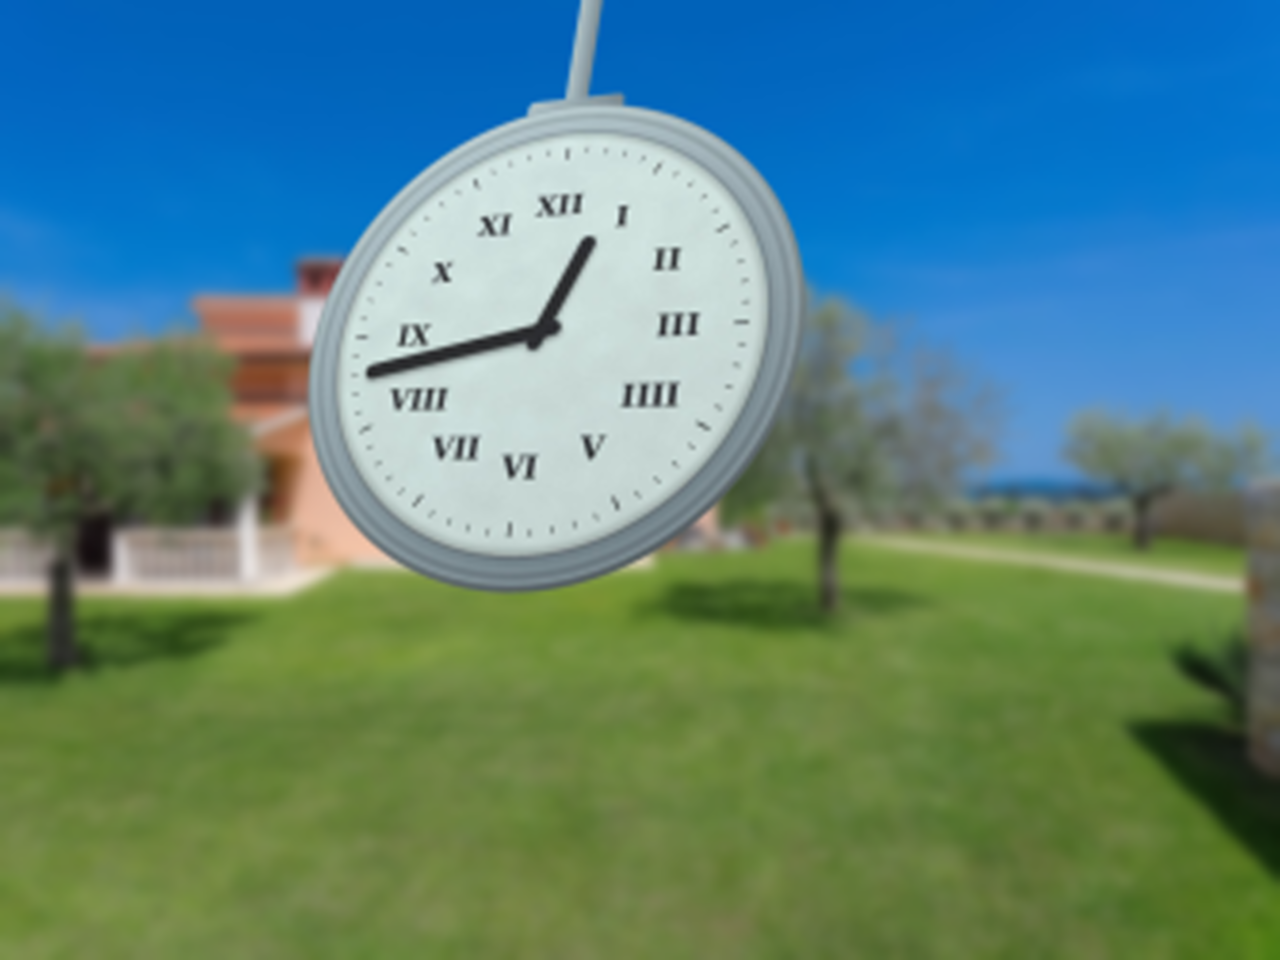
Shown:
12 h 43 min
